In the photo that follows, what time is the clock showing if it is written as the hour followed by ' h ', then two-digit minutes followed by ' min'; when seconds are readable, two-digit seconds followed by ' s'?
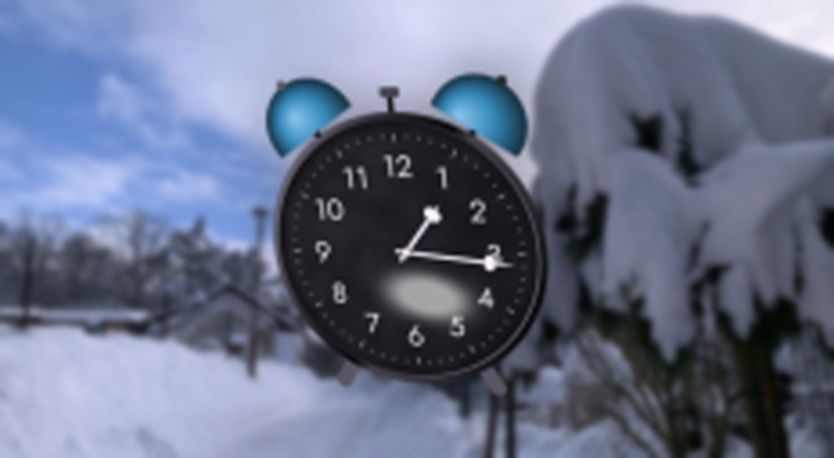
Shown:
1 h 16 min
